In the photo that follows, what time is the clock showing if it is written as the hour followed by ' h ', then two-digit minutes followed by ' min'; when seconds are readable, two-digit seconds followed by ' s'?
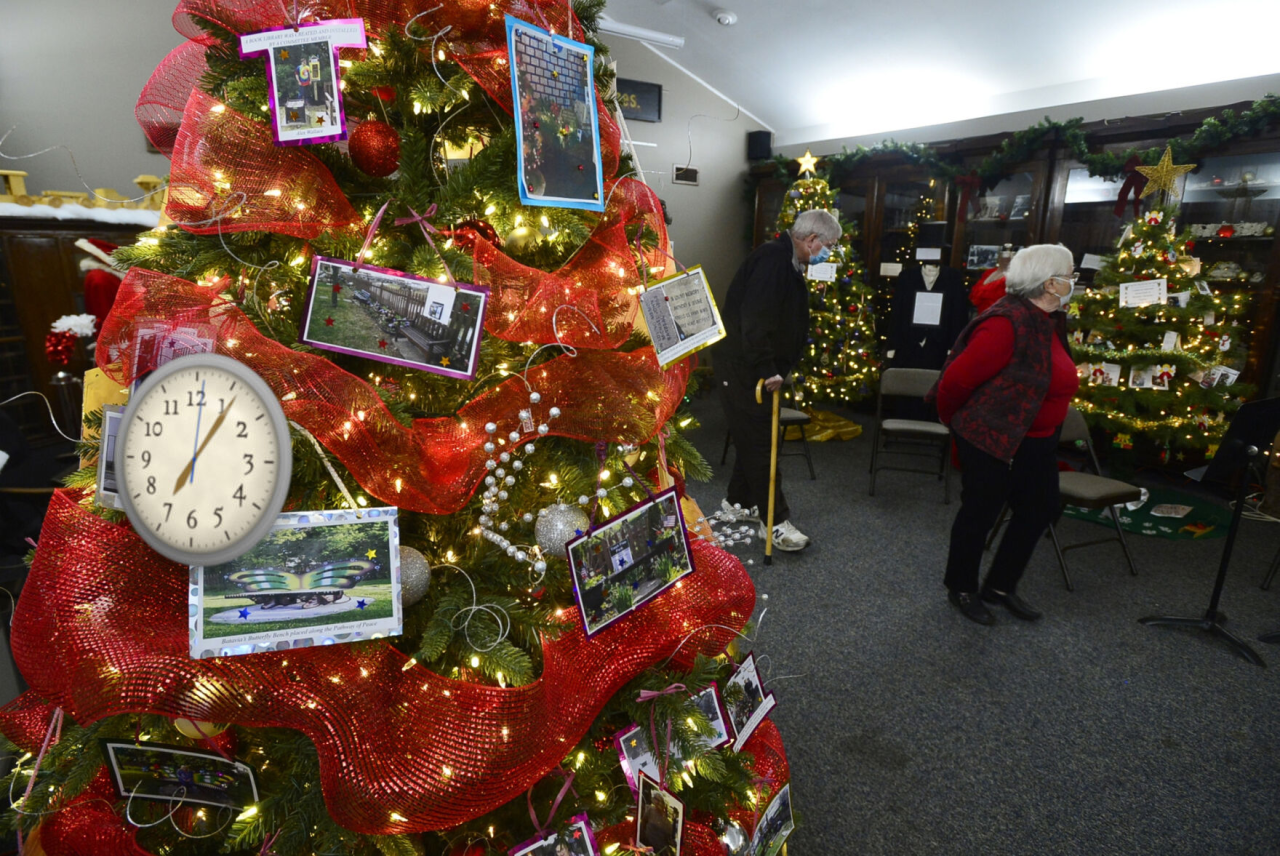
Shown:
7 h 06 min 01 s
